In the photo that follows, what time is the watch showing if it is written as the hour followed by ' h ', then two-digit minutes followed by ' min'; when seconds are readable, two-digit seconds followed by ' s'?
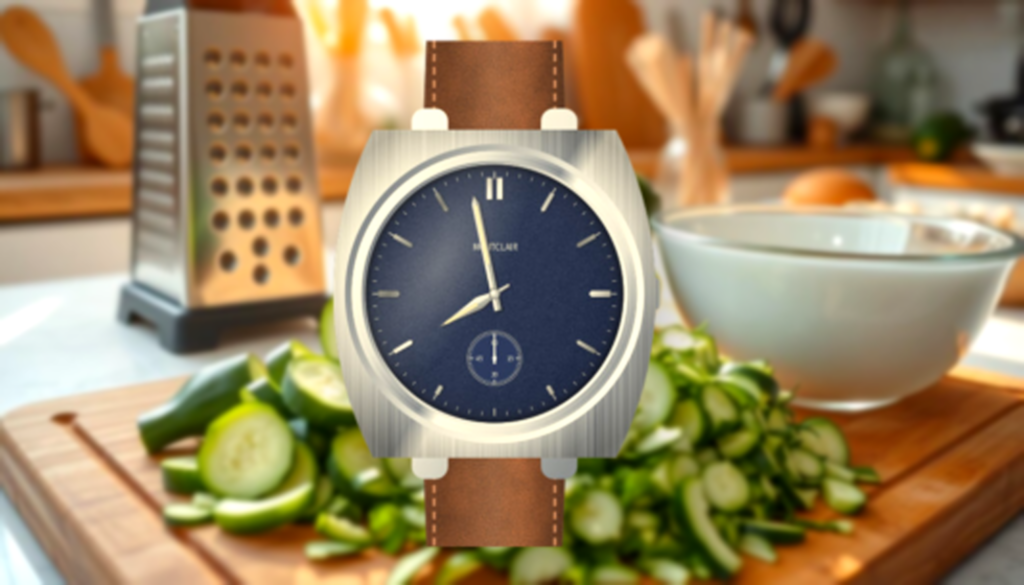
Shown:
7 h 58 min
